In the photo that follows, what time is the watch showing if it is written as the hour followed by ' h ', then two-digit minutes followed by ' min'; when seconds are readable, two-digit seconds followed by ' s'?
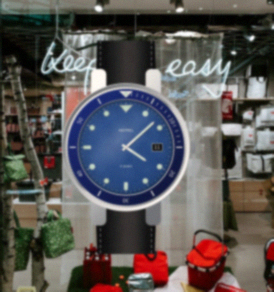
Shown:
4 h 08 min
